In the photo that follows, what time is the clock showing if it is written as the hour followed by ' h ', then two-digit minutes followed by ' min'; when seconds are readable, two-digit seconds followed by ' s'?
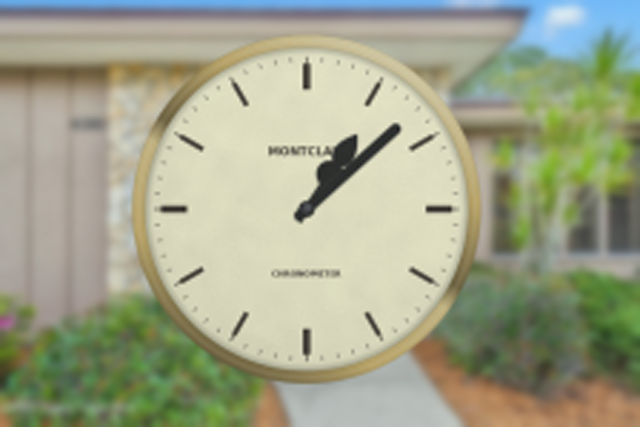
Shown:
1 h 08 min
